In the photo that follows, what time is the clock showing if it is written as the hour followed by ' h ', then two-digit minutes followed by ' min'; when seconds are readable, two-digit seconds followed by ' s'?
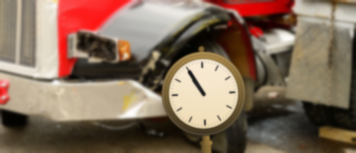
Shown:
10 h 55 min
